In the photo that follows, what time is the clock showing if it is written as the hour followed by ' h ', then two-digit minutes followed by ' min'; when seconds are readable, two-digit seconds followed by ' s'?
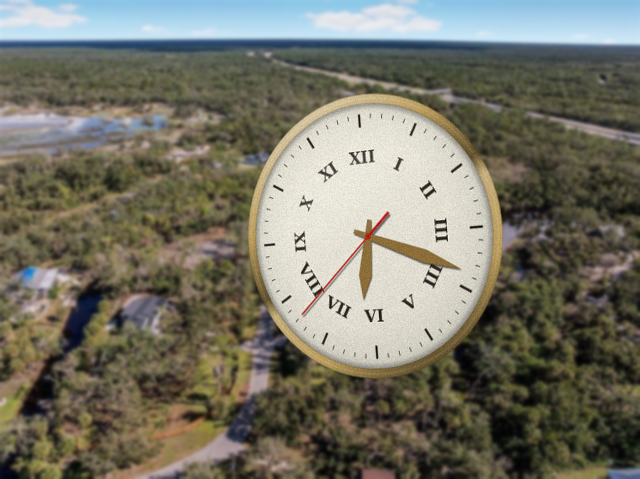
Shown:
6 h 18 min 38 s
